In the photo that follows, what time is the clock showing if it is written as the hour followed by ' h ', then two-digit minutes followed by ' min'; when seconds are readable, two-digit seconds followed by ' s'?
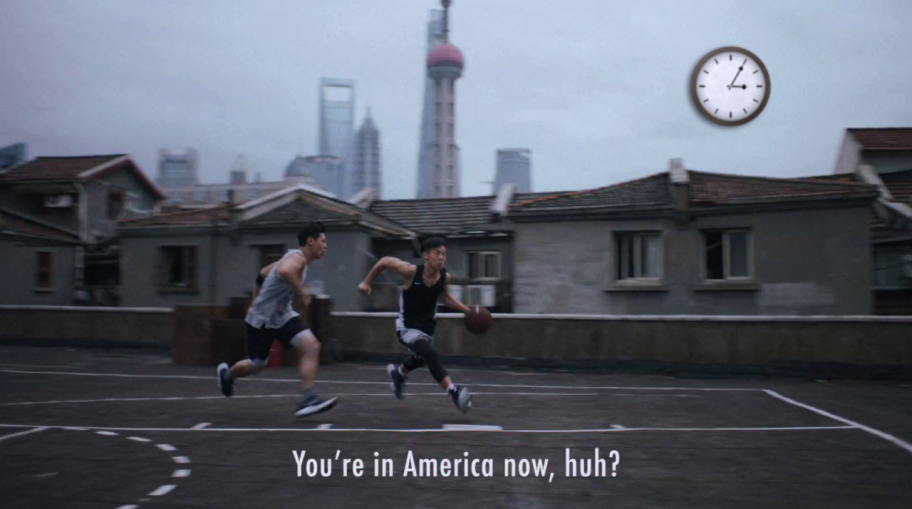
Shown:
3 h 05 min
